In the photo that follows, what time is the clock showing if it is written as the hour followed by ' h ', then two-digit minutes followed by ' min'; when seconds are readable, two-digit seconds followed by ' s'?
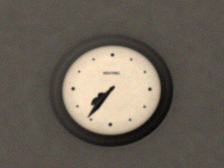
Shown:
7 h 36 min
